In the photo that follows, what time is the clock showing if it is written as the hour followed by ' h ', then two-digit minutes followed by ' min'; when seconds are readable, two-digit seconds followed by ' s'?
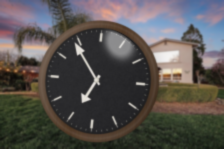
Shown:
6 h 54 min
